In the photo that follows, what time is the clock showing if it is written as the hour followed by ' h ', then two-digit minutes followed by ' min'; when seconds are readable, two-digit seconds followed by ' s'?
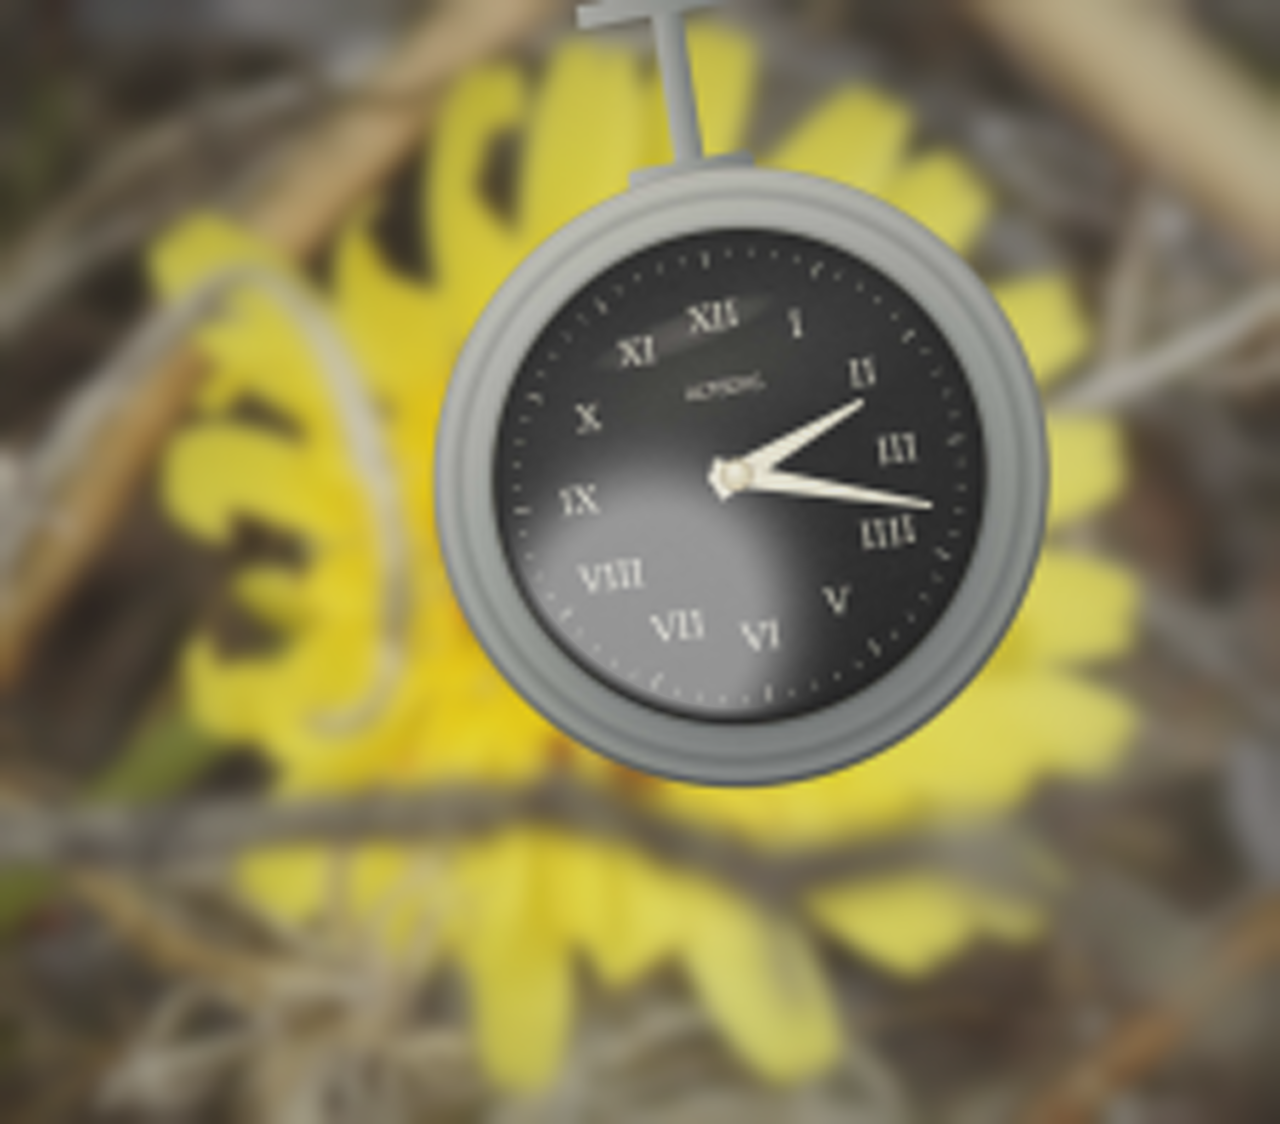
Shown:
2 h 18 min
